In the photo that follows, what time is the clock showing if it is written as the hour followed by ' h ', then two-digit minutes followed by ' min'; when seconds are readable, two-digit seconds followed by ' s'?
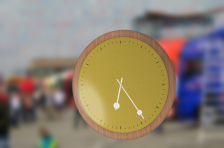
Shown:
6 h 24 min
